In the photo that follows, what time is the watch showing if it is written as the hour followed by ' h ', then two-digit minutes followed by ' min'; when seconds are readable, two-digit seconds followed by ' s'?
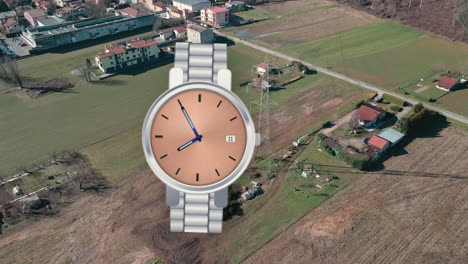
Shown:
7 h 55 min
